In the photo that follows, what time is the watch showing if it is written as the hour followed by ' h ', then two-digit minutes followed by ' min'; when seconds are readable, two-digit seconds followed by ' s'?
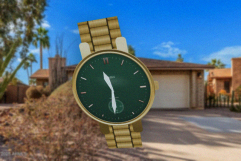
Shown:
11 h 31 min
